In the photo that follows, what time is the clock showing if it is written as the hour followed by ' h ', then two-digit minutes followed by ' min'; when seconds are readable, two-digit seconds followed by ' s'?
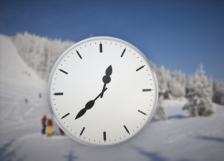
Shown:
12 h 38 min
